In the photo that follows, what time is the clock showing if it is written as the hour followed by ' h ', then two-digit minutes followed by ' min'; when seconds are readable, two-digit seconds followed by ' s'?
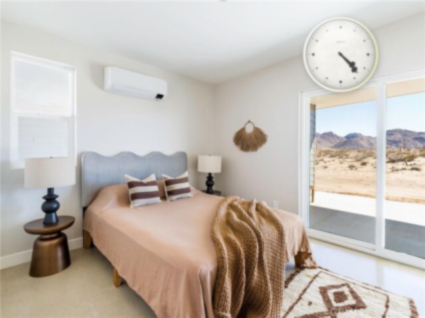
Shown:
4 h 23 min
